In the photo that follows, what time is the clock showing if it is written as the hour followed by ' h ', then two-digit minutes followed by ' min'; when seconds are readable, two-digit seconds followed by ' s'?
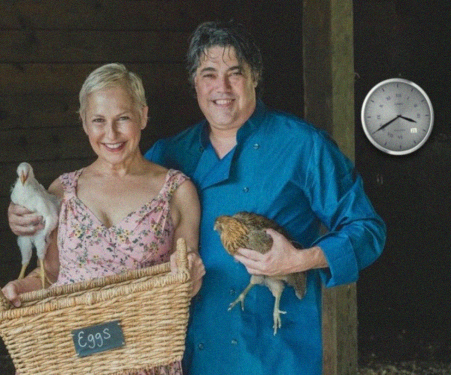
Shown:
3 h 40 min
